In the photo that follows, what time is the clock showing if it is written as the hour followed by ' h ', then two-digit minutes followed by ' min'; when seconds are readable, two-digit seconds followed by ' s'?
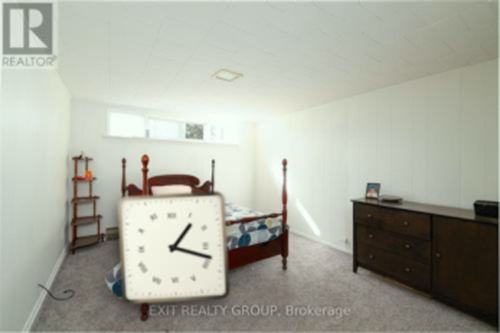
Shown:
1 h 18 min
